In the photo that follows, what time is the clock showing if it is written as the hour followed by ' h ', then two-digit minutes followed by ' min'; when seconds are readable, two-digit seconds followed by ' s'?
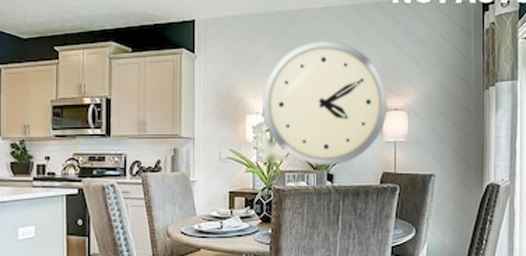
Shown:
4 h 10 min
